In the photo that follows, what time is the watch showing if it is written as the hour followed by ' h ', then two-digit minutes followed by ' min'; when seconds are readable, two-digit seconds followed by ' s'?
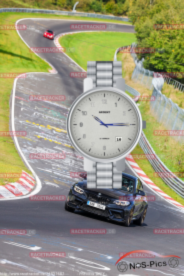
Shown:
10 h 15 min
